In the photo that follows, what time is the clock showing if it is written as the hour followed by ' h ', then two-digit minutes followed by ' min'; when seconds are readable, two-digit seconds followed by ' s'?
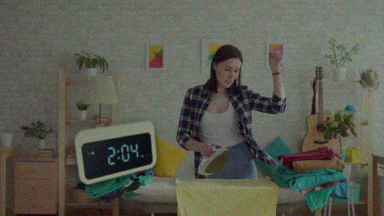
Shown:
2 h 04 min
